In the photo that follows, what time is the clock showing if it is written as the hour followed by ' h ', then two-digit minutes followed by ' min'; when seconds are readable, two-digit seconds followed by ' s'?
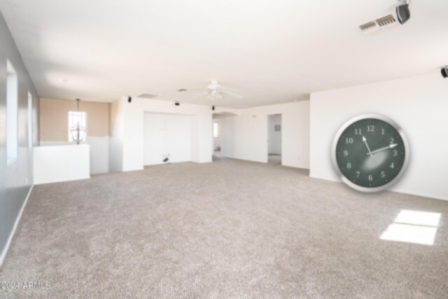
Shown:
11 h 12 min
